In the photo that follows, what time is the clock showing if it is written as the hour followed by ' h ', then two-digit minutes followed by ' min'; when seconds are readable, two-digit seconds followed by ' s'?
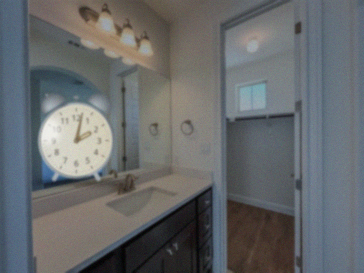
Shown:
2 h 02 min
